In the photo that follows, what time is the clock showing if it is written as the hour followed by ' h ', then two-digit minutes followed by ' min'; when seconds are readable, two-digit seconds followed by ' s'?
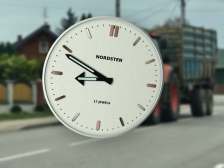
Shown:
8 h 49 min
